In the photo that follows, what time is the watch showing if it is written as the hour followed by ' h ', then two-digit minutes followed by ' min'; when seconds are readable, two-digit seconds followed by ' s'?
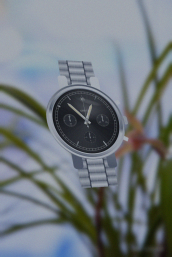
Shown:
12 h 53 min
